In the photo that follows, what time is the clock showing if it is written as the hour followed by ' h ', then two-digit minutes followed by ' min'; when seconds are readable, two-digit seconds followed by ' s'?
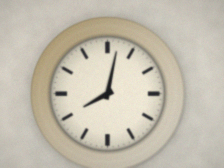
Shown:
8 h 02 min
